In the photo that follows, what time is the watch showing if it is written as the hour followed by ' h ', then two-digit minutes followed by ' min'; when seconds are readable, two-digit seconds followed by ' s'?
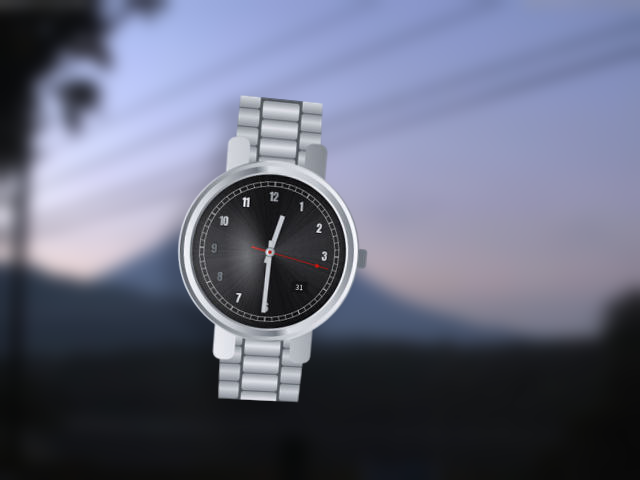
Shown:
12 h 30 min 17 s
